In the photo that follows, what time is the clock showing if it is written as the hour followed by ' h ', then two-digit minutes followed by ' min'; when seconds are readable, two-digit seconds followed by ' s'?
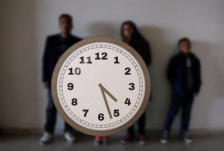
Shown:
4 h 27 min
